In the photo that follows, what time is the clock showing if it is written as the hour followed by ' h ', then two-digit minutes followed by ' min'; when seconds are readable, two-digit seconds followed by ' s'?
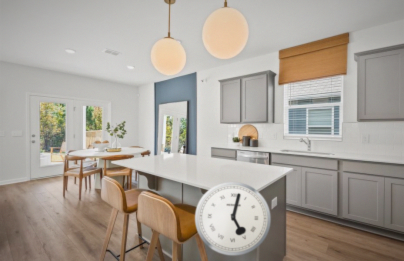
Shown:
5 h 02 min
